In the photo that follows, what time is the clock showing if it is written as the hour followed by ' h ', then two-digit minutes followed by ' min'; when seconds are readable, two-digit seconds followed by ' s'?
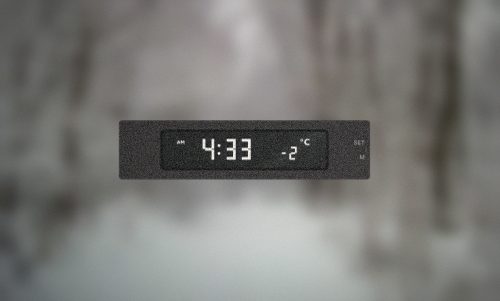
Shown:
4 h 33 min
